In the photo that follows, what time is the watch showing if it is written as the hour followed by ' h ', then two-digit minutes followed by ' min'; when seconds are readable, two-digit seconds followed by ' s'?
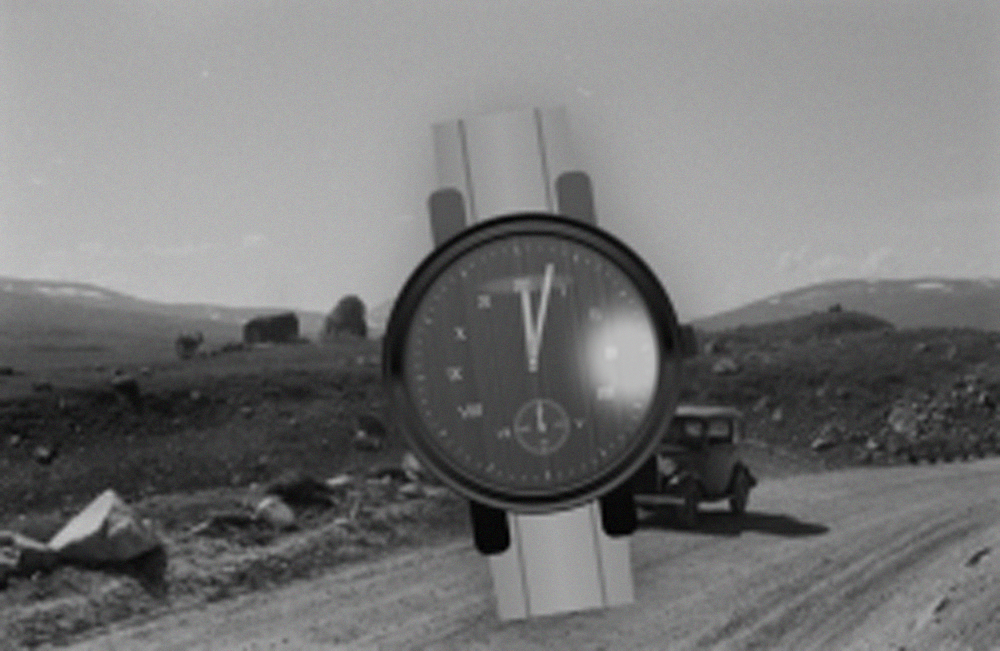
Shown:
12 h 03 min
